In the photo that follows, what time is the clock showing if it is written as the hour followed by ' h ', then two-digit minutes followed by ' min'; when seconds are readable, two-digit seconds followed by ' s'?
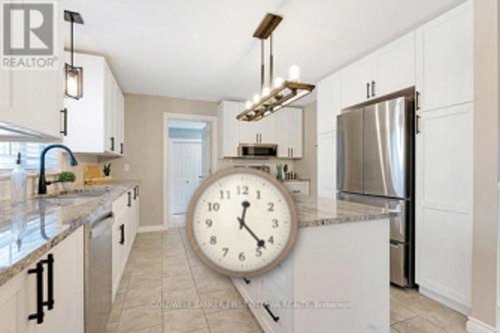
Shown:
12 h 23 min
